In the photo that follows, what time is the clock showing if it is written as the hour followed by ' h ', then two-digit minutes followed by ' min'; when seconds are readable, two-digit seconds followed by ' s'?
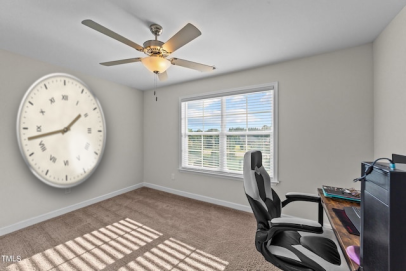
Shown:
1 h 43 min
